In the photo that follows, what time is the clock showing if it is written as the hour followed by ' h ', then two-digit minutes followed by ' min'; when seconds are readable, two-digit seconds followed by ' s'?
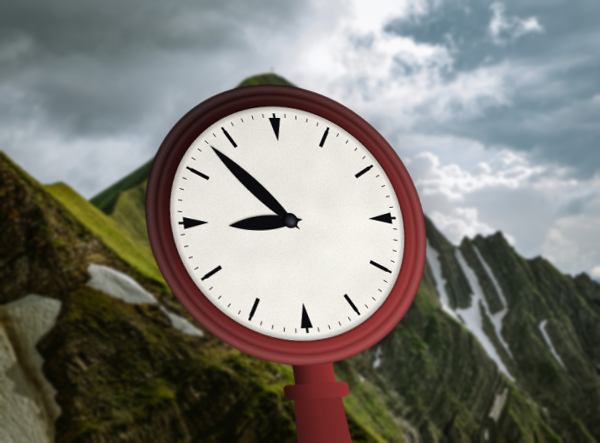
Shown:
8 h 53 min
